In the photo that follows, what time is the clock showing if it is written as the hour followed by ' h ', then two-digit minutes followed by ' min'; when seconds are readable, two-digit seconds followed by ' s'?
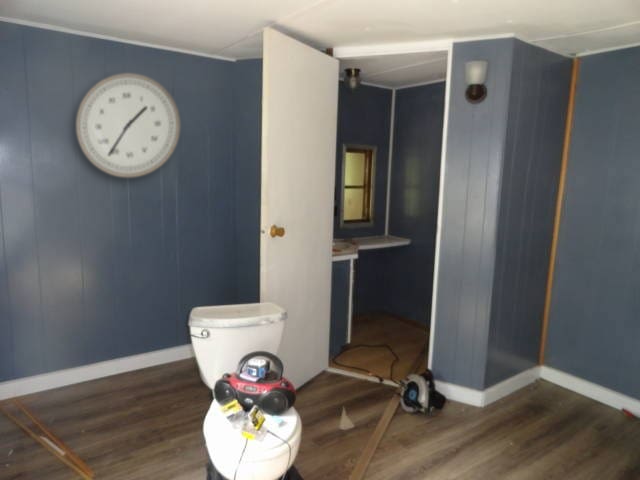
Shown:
1 h 36 min
